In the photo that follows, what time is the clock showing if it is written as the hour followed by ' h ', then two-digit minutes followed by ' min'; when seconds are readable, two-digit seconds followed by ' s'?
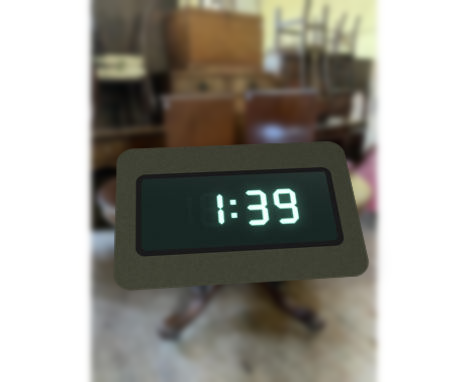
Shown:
1 h 39 min
